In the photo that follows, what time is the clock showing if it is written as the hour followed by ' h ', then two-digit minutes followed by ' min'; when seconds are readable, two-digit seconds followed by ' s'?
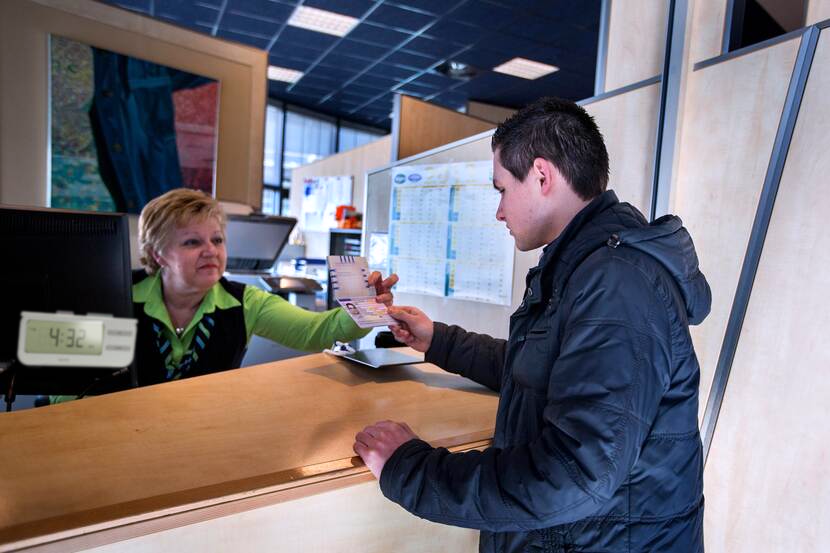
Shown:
4 h 32 min
